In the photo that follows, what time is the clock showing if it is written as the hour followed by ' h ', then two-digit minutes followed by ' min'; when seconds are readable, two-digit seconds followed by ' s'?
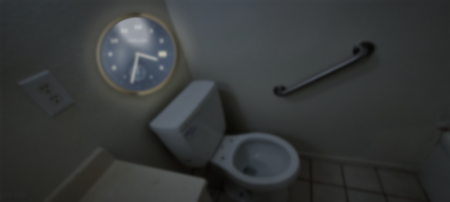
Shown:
3 h 32 min
